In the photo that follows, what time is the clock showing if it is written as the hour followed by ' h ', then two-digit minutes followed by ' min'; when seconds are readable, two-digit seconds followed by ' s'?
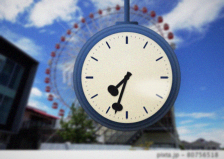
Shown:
7 h 33 min
